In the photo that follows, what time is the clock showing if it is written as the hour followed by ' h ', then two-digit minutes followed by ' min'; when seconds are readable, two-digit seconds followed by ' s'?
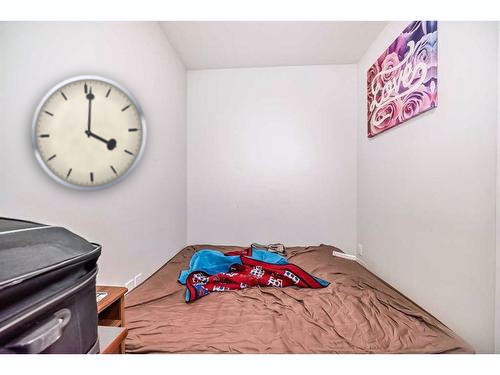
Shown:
4 h 01 min
